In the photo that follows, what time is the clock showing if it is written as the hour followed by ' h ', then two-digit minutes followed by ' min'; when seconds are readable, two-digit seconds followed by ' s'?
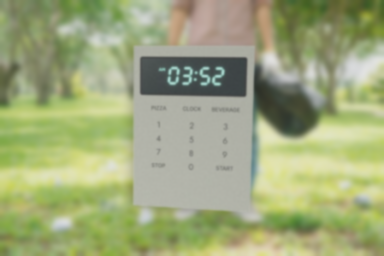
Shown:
3 h 52 min
